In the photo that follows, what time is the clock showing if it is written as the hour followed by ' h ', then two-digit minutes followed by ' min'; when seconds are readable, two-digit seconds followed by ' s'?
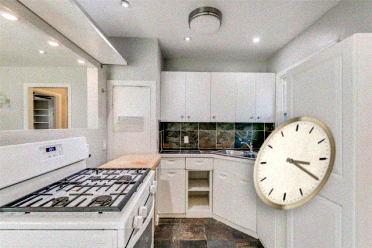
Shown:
3 h 20 min
